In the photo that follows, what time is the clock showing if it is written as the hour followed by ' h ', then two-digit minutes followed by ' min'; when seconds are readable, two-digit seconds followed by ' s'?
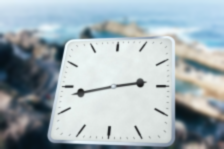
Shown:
2 h 43 min
